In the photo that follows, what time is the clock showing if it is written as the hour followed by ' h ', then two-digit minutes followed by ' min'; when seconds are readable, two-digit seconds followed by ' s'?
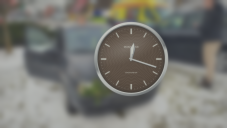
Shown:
12 h 18 min
